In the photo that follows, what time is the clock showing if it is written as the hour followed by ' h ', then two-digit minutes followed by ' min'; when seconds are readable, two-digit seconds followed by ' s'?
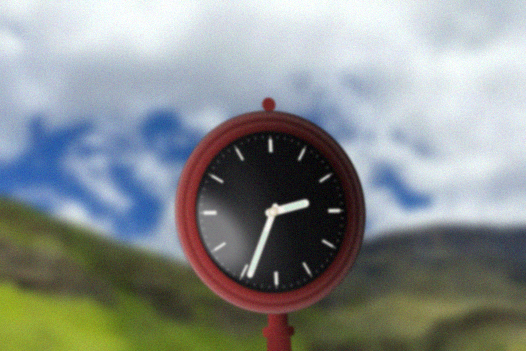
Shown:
2 h 34 min
